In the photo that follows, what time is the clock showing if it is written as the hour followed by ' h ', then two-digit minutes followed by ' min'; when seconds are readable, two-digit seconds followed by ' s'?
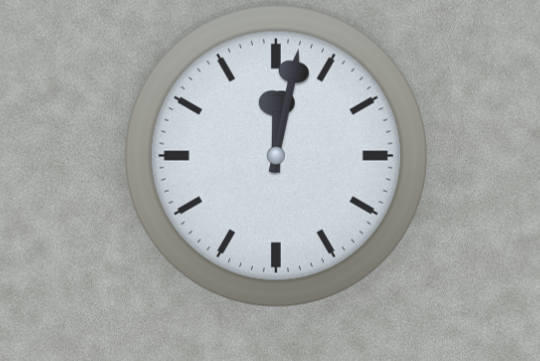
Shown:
12 h 02 min
